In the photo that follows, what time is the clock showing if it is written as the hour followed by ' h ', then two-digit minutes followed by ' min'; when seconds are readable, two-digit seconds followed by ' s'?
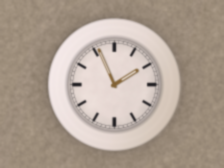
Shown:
1 h 56 min
